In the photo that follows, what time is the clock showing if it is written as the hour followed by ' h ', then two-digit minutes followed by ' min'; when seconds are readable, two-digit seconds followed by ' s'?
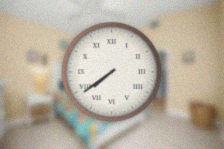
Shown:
7 h 39 min
